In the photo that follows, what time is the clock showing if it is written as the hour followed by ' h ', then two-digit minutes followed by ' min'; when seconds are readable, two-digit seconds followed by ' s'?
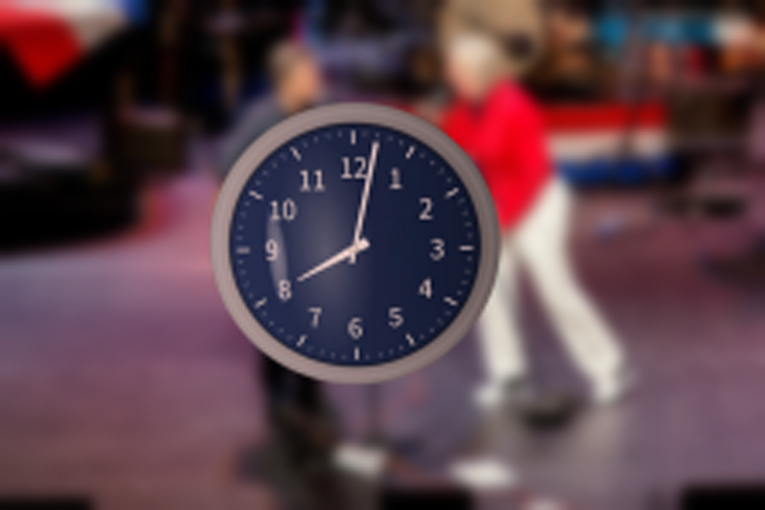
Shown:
8 h 02 min
